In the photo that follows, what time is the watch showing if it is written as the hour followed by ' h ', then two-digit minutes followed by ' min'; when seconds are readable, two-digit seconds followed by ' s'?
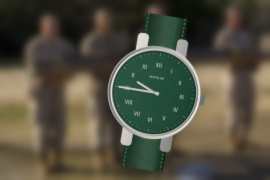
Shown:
9 h 45 min
